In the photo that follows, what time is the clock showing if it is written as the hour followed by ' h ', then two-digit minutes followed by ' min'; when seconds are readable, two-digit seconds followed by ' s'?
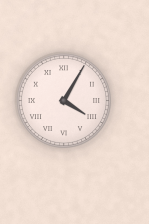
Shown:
4 h 05 min
